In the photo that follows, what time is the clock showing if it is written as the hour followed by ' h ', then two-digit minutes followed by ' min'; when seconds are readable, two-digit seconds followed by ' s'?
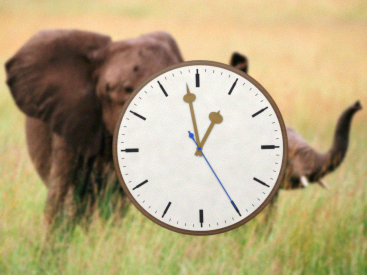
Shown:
12 h 58 min 25 s
